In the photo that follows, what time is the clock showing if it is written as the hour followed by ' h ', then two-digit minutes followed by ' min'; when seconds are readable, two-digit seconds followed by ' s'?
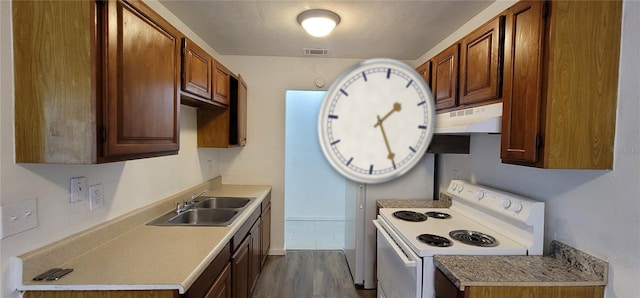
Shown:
1 h 25 min
